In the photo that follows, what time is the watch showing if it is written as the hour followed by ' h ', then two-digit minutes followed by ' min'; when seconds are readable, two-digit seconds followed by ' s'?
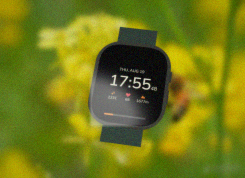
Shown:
17 h 55 min
